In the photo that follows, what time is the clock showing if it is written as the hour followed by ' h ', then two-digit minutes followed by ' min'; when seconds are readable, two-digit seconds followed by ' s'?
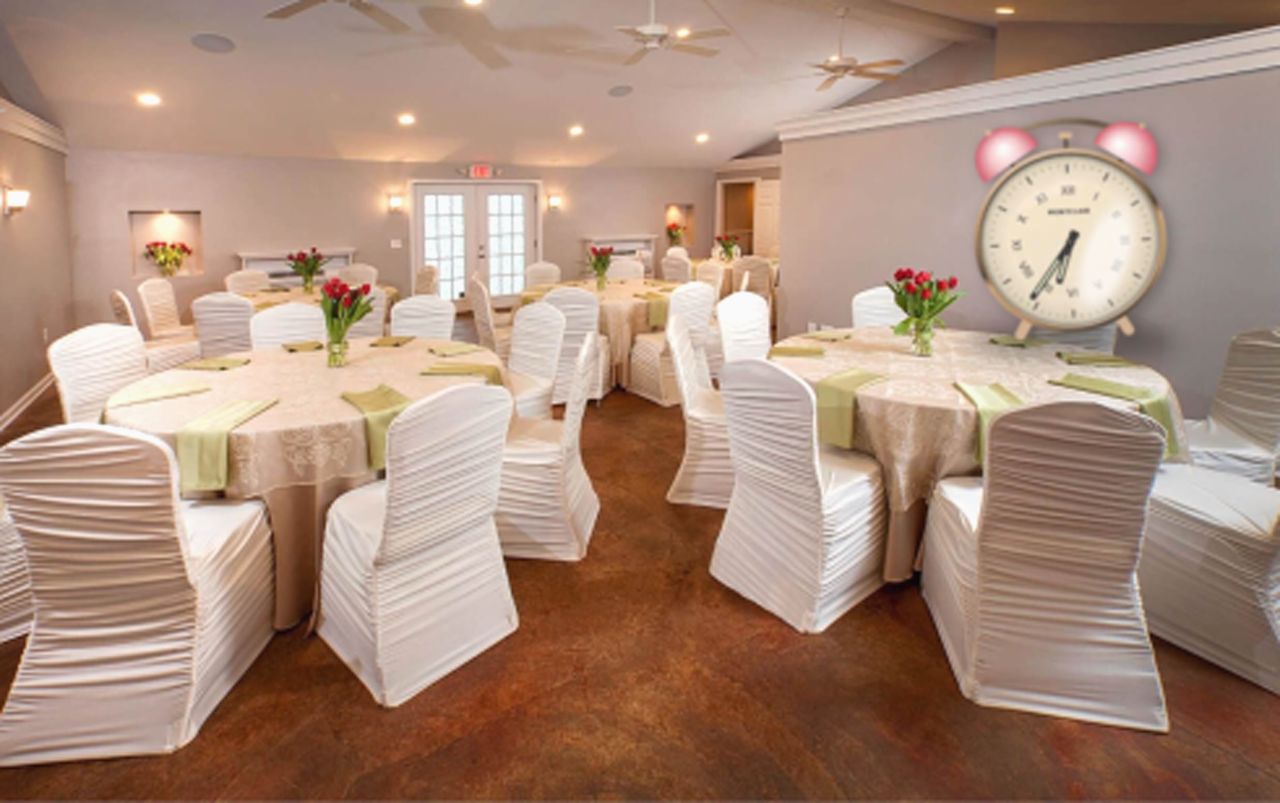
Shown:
6 h 36 min
